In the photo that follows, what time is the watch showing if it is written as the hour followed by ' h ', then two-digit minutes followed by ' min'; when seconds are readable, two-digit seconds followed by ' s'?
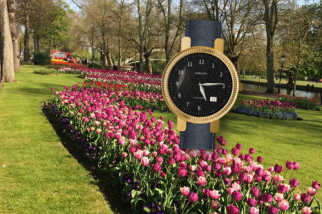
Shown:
5 h 14 min
